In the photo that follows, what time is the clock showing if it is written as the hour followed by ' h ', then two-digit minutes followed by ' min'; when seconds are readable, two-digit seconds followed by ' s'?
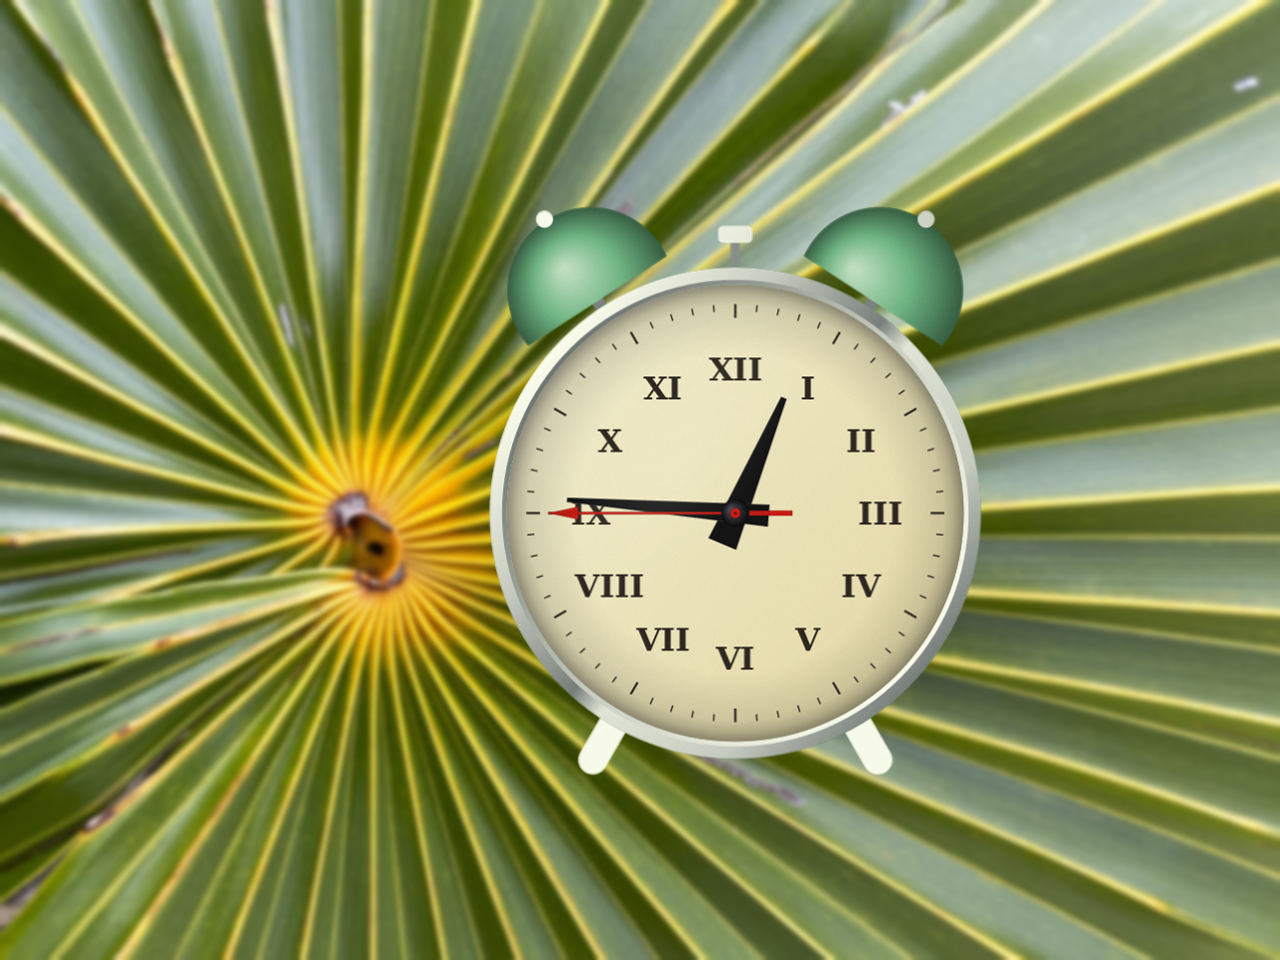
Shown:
12 h 45 min 45 s
